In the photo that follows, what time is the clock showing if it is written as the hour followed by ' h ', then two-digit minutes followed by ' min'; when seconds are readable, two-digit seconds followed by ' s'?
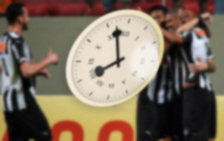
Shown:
7 h 57 min
